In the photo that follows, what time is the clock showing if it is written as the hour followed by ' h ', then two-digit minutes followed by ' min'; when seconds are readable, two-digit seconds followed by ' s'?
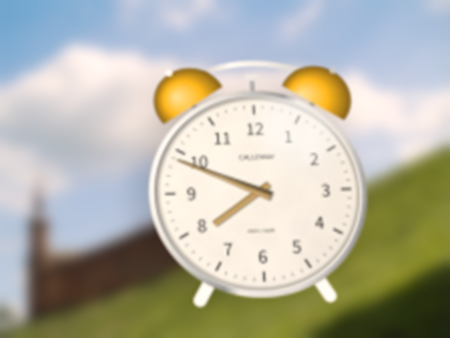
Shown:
7 h 49 min
